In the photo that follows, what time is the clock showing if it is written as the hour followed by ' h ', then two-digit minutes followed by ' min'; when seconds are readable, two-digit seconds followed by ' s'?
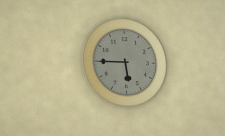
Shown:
5 h 45 min
